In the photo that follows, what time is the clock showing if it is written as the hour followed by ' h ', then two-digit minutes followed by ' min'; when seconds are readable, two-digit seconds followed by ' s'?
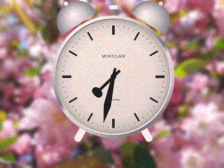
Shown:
7 h 32 min
